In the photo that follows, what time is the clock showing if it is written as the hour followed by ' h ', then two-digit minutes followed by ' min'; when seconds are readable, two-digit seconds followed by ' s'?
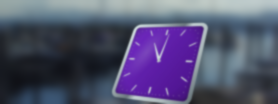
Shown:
11 h 01 min
